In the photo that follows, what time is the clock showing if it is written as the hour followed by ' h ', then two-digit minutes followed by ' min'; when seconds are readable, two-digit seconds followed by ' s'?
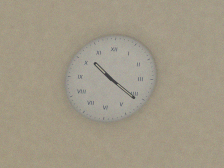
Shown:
10 h 21 min
